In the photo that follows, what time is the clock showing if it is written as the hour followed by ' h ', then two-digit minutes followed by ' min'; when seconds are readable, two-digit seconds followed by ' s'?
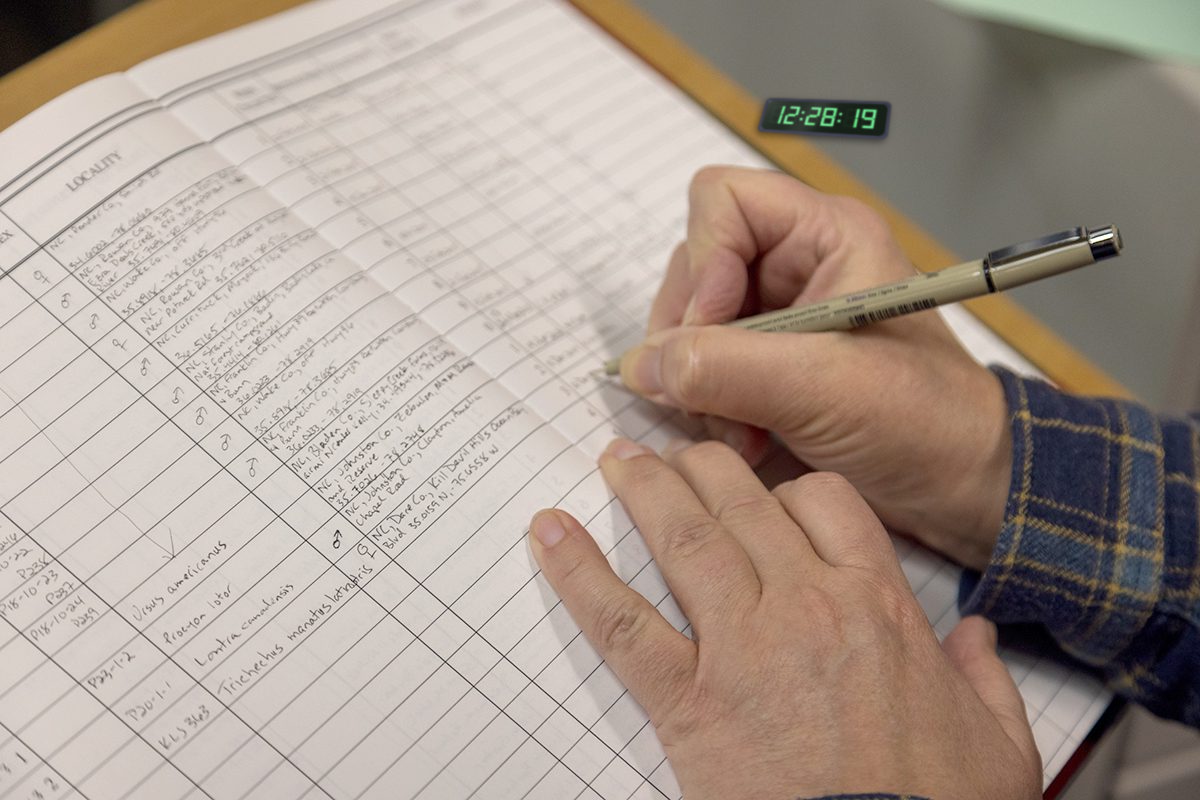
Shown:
12 h 28 min 19 s
